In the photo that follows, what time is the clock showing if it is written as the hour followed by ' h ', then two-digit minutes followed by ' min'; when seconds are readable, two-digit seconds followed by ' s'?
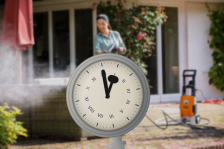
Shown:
1 h 00 min
